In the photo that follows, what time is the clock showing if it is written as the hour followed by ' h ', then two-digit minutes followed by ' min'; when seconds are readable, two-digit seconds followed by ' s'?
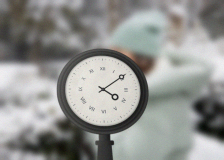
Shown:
4 h 09 min
